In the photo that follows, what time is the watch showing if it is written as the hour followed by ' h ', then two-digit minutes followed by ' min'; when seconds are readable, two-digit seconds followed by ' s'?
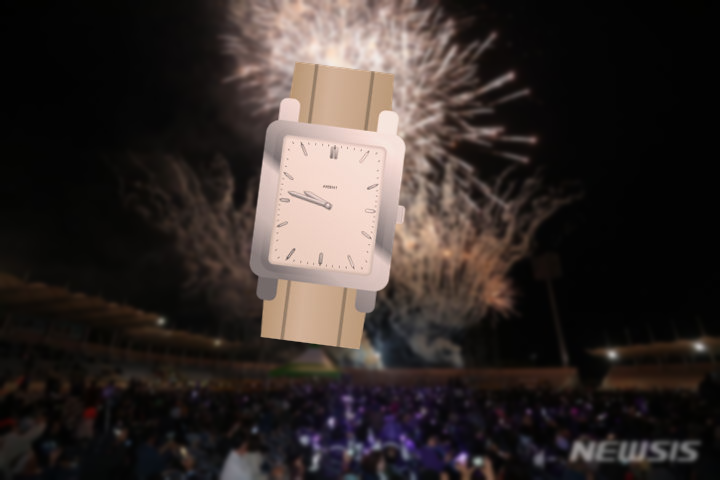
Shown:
9 h 47 min
